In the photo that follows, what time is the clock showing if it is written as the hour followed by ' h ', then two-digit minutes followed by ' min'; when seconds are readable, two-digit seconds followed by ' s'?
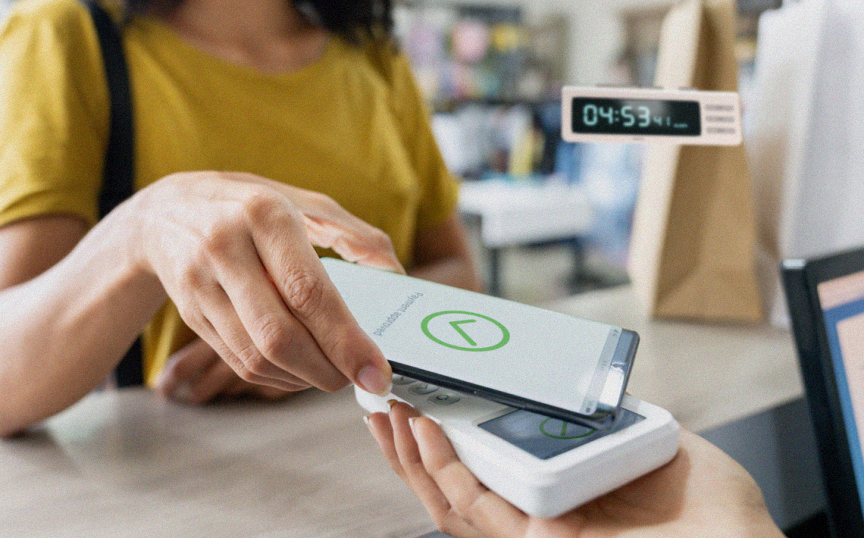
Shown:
4 h 53 min
